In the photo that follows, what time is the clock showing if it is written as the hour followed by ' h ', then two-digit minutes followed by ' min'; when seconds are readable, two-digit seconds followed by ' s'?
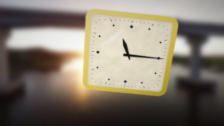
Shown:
11 h 15 min
